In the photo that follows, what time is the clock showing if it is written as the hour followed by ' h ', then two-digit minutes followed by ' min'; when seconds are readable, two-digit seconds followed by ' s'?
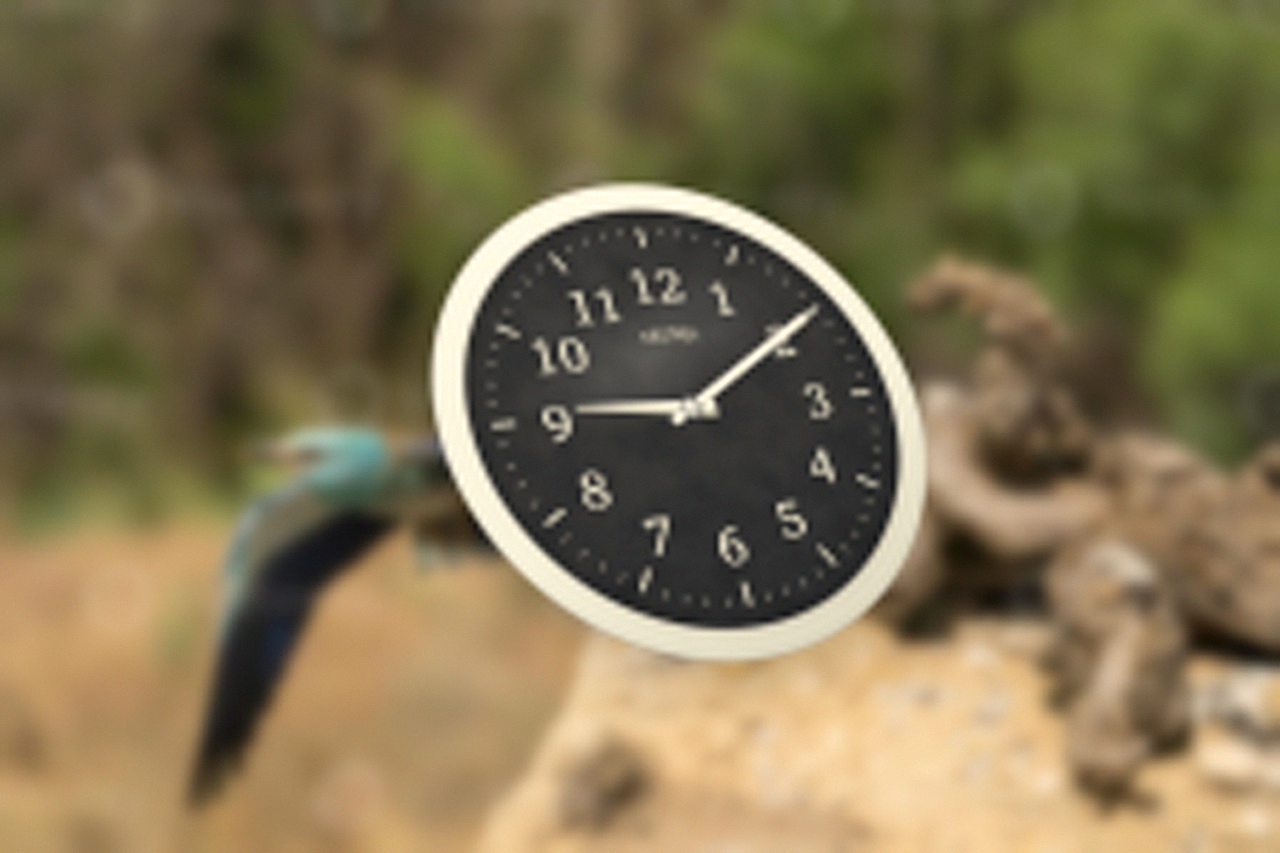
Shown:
9 h 10 min
